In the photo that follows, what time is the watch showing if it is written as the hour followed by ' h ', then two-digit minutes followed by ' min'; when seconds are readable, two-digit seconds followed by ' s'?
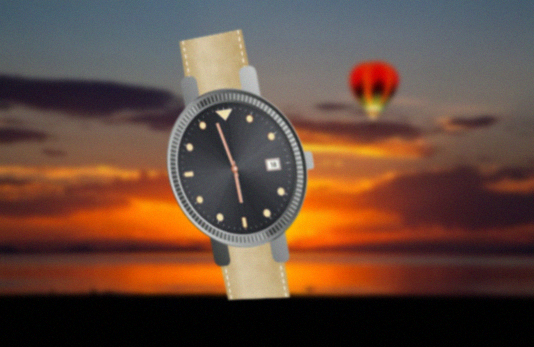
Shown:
5 h 58 min
